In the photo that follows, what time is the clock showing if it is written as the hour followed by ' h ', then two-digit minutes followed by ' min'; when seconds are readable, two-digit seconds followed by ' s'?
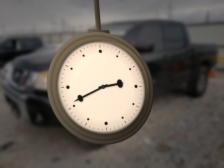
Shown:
2 h 41 min
